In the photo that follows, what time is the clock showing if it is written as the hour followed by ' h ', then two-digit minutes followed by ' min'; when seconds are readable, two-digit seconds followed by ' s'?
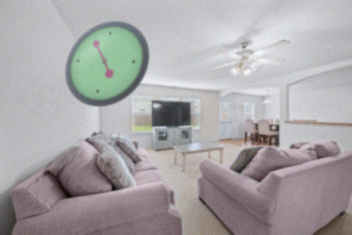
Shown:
4 h 54 min
